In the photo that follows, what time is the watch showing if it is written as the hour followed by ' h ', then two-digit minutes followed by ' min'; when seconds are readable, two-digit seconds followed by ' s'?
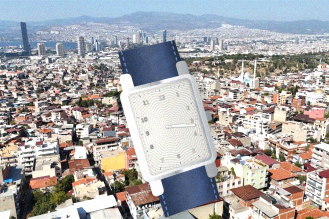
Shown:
3 h 17 min
